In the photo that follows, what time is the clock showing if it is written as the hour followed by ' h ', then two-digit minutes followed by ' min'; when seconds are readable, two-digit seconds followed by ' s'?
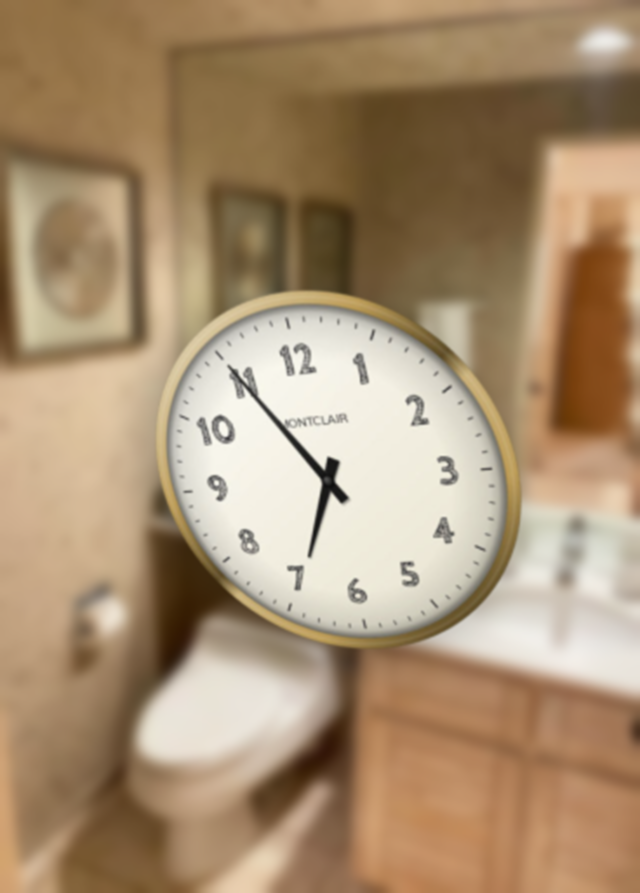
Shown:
6 h 55 min
